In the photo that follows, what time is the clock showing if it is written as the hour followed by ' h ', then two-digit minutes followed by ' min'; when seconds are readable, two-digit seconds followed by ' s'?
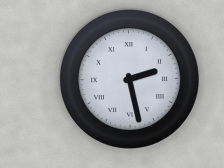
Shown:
2 h 28 min
